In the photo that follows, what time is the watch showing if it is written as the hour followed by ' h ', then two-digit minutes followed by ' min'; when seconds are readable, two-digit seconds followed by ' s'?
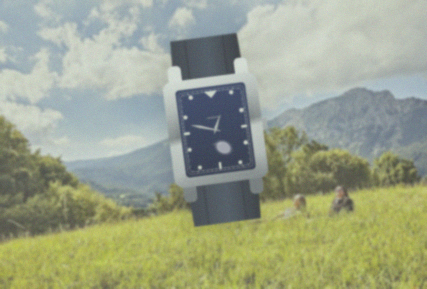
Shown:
12 h 48 min
